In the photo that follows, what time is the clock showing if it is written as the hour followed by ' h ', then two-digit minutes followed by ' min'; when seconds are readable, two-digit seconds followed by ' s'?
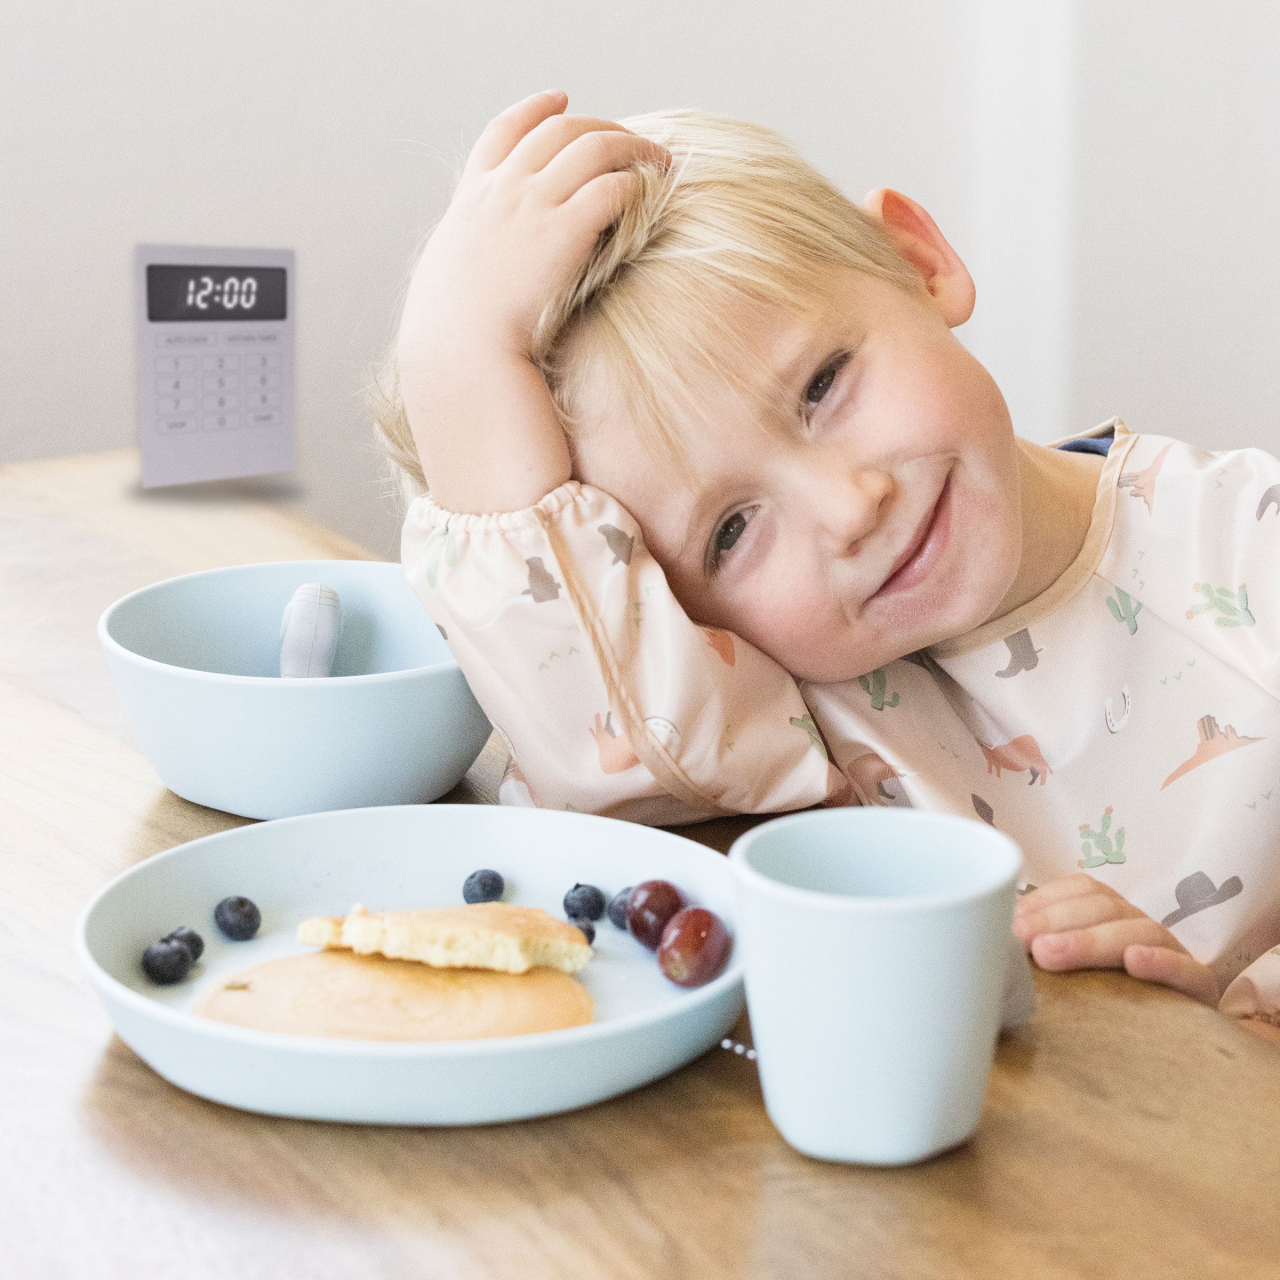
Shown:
12 h 00 min
